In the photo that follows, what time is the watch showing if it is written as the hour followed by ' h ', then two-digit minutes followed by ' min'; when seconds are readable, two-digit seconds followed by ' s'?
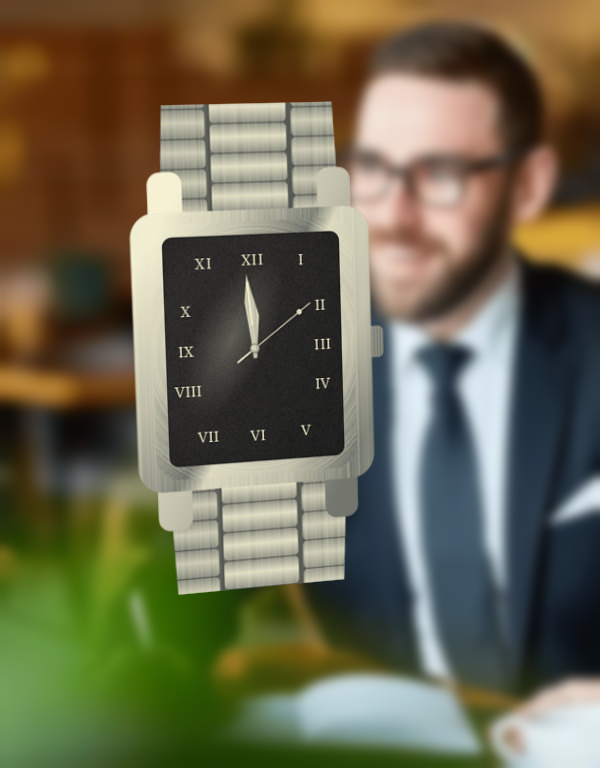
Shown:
11 h 59 min 09 s
